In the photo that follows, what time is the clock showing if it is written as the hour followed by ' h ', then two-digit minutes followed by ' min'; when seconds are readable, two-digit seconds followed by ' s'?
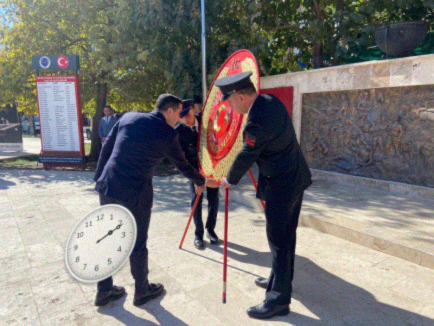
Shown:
2 h 11 min
